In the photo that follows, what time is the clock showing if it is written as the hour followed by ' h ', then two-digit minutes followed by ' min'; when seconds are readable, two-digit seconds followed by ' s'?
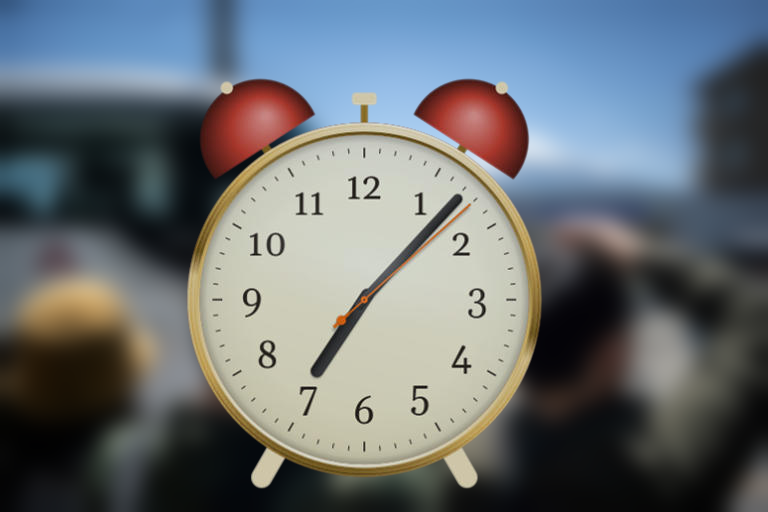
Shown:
7 h 07 min 08 s
